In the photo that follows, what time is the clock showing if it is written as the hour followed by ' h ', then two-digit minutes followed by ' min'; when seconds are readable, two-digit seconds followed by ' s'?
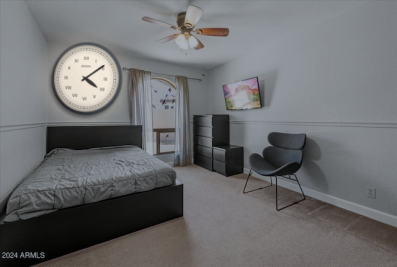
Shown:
4 h 09 min
